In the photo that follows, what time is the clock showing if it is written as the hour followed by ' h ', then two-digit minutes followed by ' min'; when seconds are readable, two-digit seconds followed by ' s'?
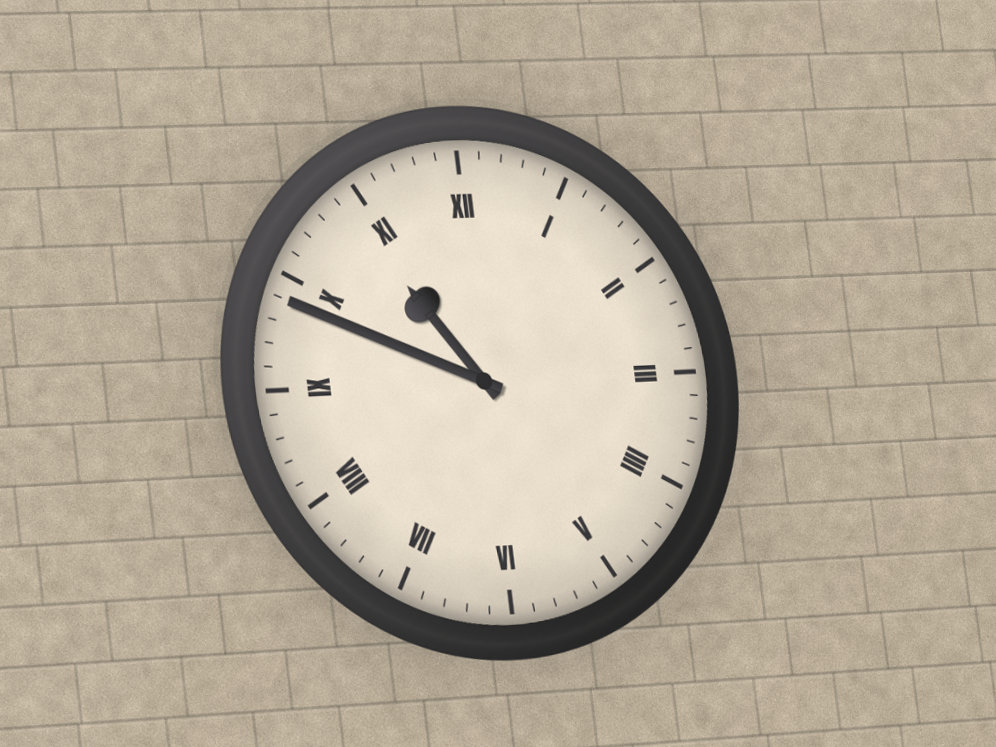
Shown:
10 h 49 min
